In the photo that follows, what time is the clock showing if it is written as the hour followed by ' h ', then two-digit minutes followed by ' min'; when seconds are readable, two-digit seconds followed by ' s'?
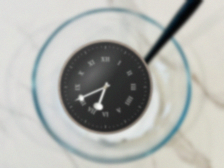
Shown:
6 h 41 min
